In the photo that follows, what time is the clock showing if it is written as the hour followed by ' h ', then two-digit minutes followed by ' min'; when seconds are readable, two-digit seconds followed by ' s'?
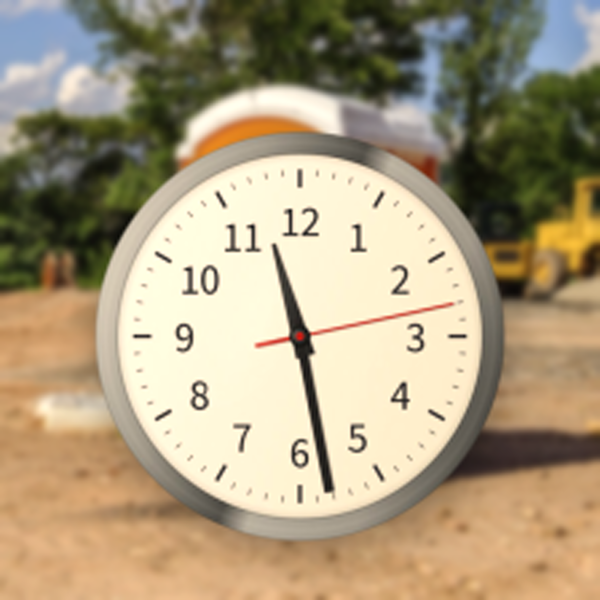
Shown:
11 h 28 min 13 s
